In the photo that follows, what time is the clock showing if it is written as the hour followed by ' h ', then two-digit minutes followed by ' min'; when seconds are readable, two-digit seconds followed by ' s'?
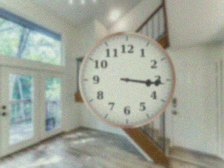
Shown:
3 h 16 min
